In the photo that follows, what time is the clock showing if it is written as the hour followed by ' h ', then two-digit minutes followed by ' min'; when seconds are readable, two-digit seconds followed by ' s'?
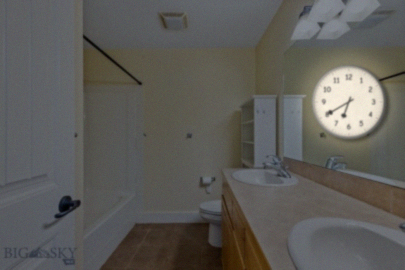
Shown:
6 h 40 min
